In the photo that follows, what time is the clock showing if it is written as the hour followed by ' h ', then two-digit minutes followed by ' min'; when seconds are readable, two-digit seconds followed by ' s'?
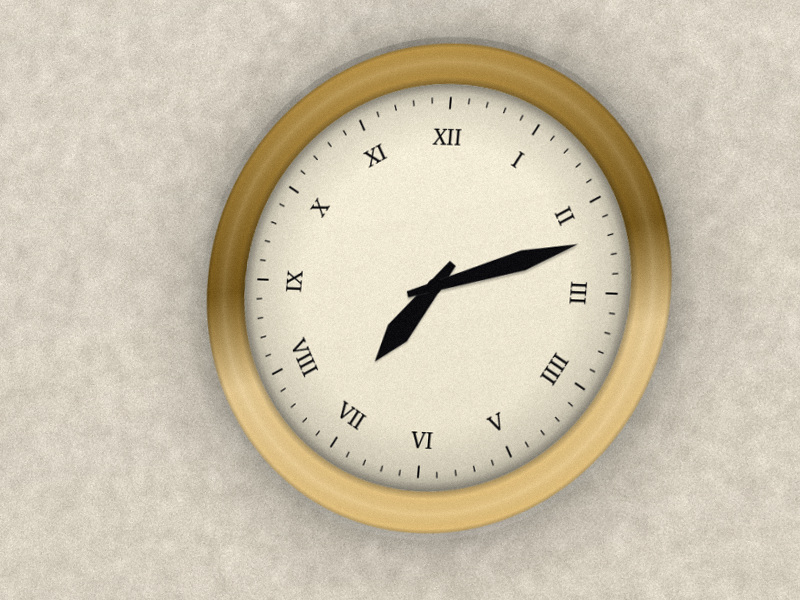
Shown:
7 h 12 min
